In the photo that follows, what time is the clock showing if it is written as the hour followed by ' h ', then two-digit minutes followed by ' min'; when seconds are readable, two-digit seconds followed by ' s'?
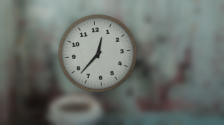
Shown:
12 h 38 min
